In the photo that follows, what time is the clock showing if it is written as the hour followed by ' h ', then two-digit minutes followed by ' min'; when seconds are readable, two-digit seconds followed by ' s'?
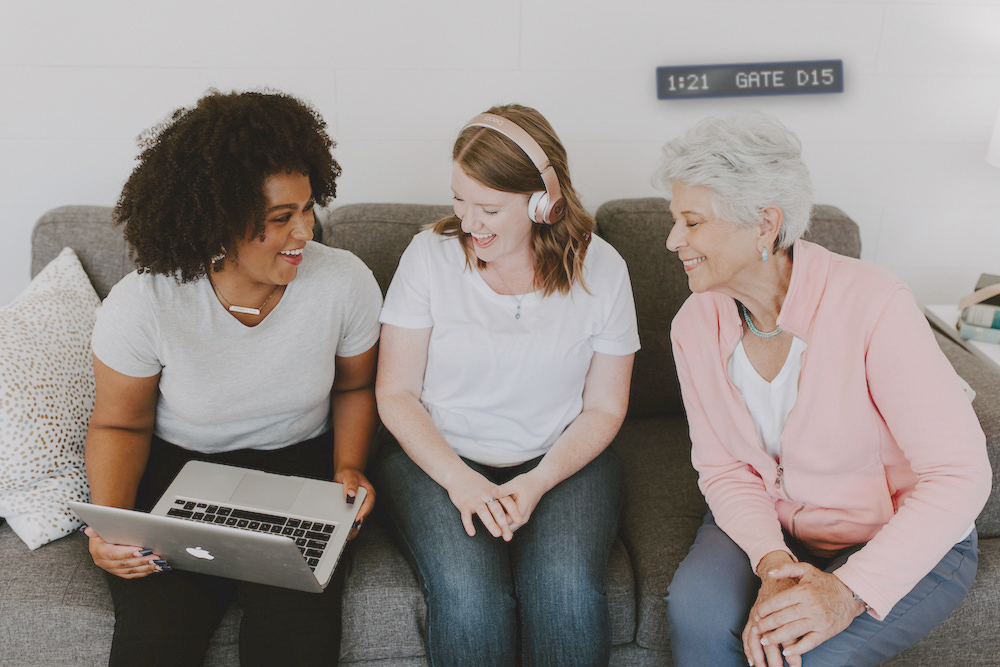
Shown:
1 h 21 min
